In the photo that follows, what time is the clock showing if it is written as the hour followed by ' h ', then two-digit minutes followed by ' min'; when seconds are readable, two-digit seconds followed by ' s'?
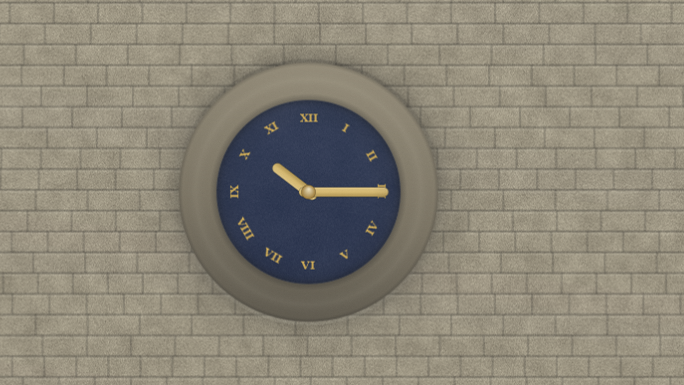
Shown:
10 h 15 min
